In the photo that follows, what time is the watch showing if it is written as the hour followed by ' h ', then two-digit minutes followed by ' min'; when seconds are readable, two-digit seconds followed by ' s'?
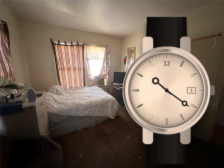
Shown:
10 h 21 min
